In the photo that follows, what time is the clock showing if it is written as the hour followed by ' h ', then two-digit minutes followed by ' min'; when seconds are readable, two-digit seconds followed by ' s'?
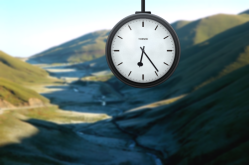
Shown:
6 h 24 min
